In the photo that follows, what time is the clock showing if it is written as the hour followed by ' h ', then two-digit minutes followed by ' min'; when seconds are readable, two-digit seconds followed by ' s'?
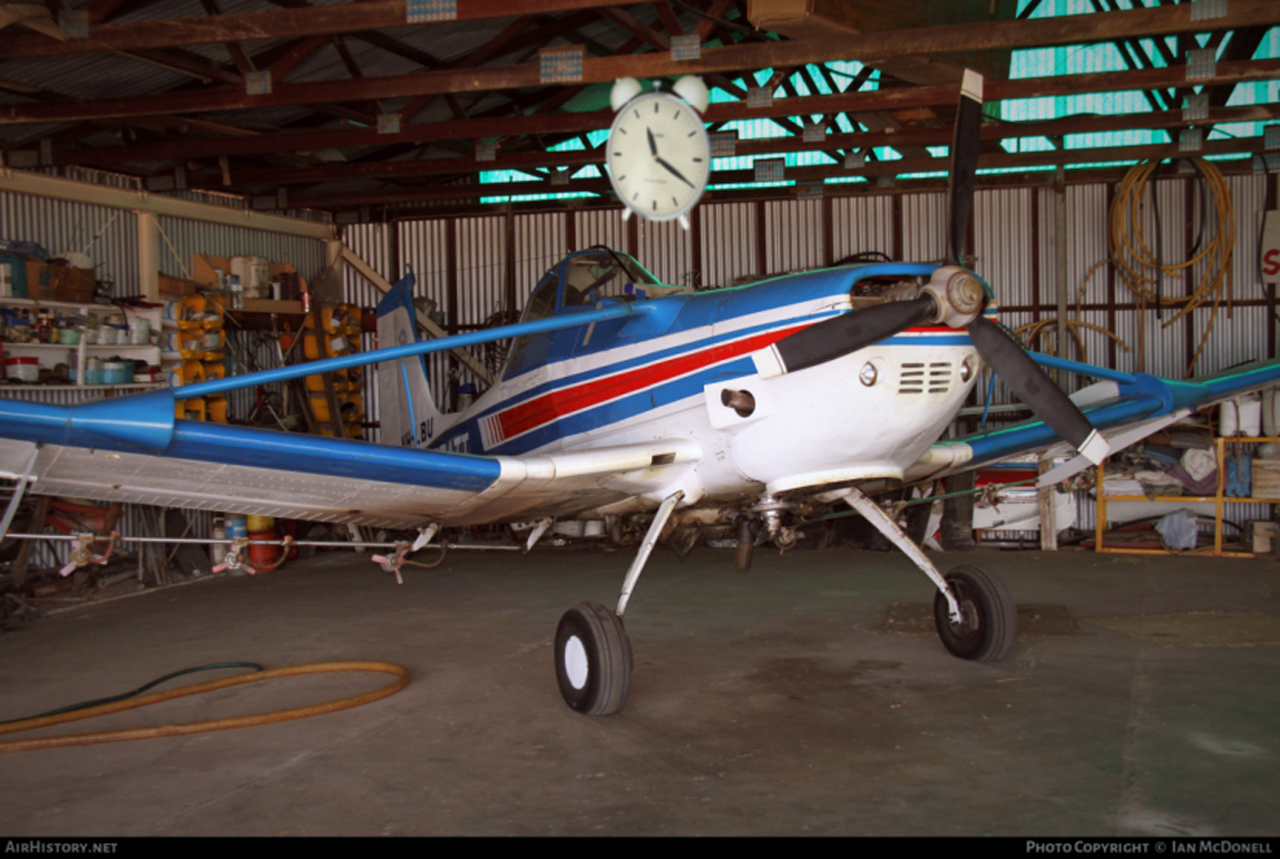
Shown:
11 h 20 min
